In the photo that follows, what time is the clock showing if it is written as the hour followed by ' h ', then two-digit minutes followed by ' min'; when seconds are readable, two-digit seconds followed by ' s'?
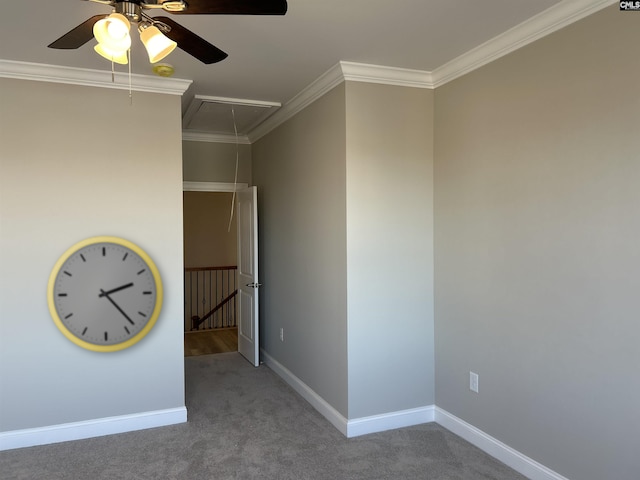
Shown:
2 h 23 min
